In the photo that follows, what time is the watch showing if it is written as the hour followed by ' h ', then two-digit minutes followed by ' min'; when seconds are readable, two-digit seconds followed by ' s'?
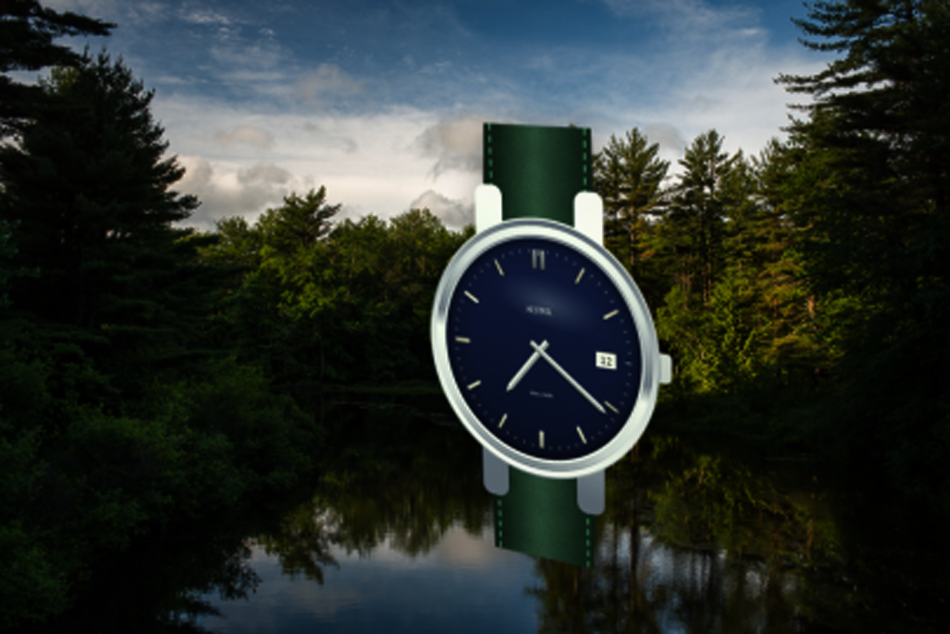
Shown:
7 h 21 min
